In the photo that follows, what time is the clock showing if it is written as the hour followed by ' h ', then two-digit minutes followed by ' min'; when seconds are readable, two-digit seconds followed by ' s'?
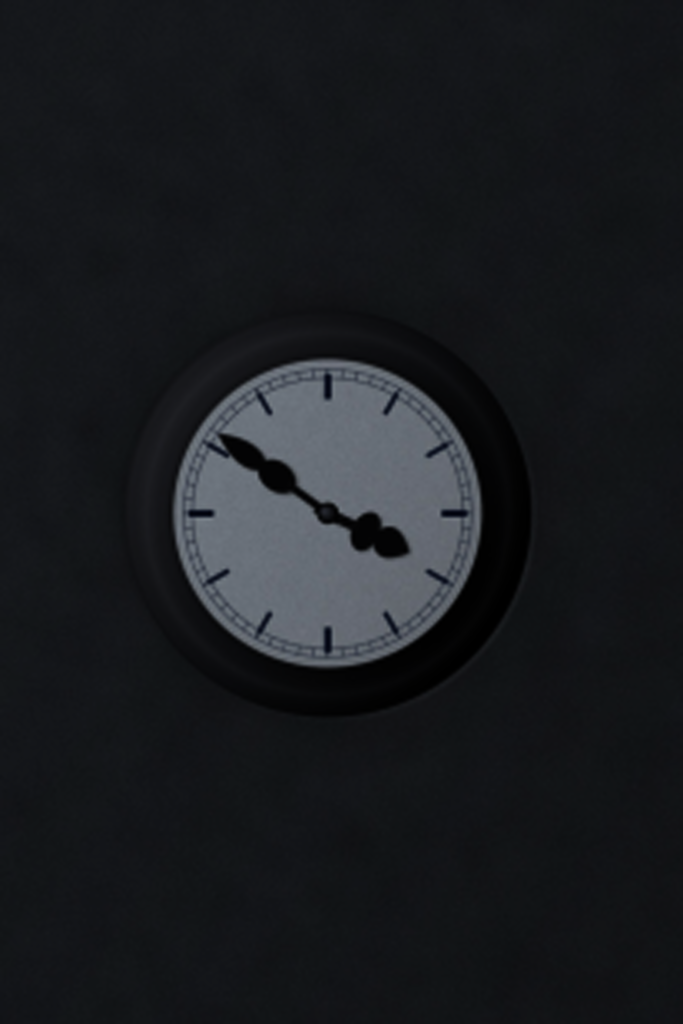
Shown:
3 h 51 min
